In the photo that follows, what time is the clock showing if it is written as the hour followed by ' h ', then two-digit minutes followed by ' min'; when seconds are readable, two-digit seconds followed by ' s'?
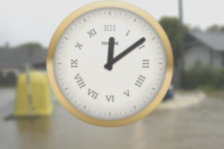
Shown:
12 h 09 min
